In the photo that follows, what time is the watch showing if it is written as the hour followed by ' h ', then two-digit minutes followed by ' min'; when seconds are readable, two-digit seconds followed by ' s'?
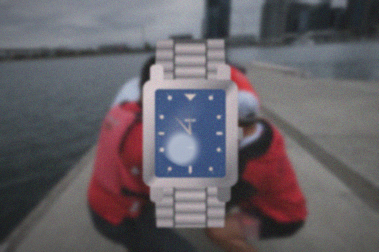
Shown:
11 h 53 min
